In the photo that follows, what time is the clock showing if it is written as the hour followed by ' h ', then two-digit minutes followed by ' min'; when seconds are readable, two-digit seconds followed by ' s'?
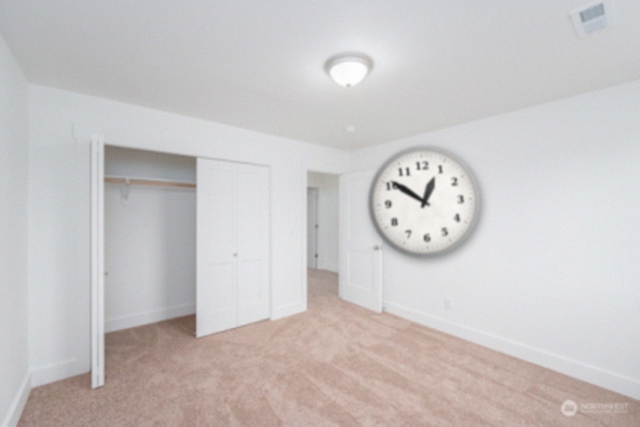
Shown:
12 h 51 min
